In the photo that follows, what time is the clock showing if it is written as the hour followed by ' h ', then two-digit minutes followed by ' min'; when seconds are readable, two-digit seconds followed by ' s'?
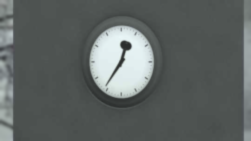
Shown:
12 h 36 min
